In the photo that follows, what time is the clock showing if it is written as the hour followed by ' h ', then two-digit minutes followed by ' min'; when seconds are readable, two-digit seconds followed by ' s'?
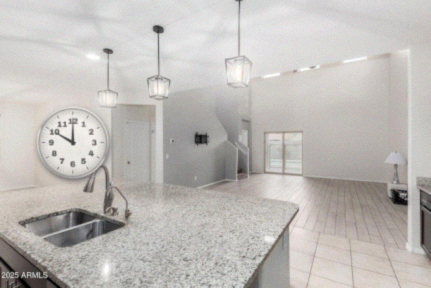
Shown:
10 h 00 min
